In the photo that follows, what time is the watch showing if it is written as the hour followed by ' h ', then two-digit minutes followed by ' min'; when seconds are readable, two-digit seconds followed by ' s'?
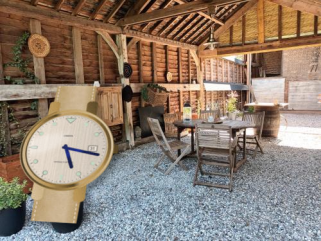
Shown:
5 h 17 min
